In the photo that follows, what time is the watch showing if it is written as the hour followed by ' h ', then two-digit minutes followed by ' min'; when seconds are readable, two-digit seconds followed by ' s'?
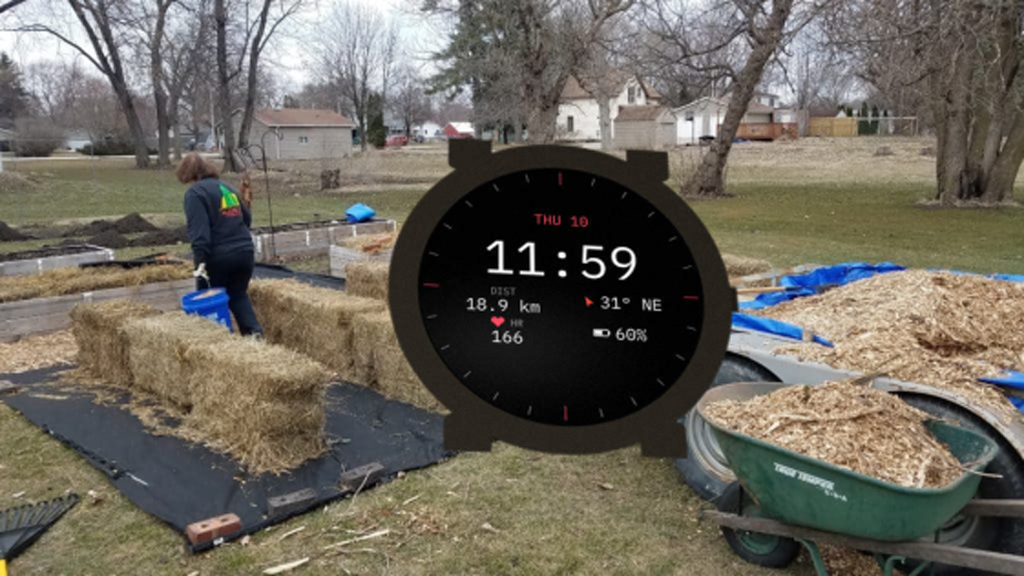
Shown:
11 h 59 min
